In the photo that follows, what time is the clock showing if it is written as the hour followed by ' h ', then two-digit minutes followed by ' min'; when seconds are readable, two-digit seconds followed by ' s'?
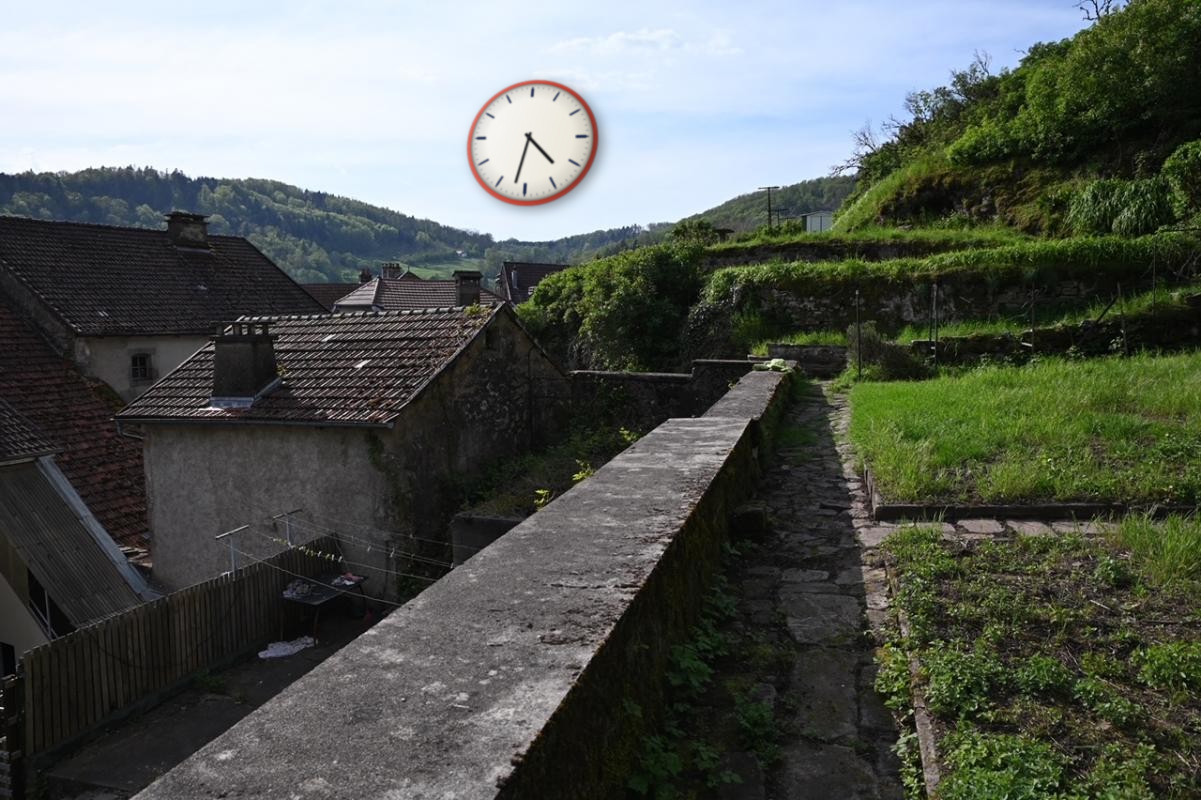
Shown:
4 h 32 min
